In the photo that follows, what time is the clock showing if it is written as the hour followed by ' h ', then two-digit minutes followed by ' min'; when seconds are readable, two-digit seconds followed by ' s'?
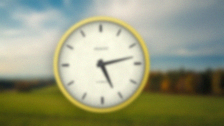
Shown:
5 h 13 min
